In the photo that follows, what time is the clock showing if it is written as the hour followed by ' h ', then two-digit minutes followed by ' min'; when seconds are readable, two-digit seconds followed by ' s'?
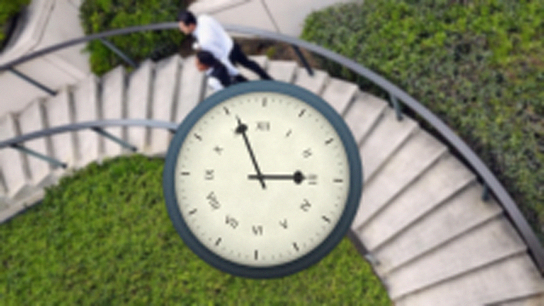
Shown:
2 h 56 min
